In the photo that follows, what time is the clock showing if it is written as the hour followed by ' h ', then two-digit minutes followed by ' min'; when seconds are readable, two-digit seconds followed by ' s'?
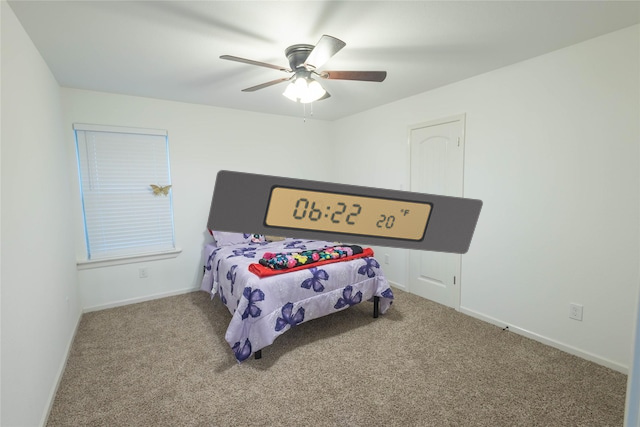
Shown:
6 h 22 min
